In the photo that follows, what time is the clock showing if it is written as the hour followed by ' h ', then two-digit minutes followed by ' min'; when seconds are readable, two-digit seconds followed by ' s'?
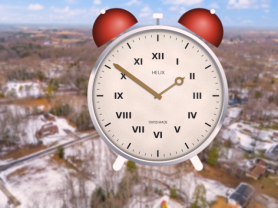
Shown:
1 h 51 min
